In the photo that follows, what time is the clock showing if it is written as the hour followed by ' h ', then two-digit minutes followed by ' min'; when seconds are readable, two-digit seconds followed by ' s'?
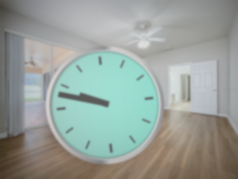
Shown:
9 h 48 min
